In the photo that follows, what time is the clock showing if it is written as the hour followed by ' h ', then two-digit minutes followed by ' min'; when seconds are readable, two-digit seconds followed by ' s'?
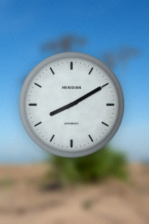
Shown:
8 h 10 min
